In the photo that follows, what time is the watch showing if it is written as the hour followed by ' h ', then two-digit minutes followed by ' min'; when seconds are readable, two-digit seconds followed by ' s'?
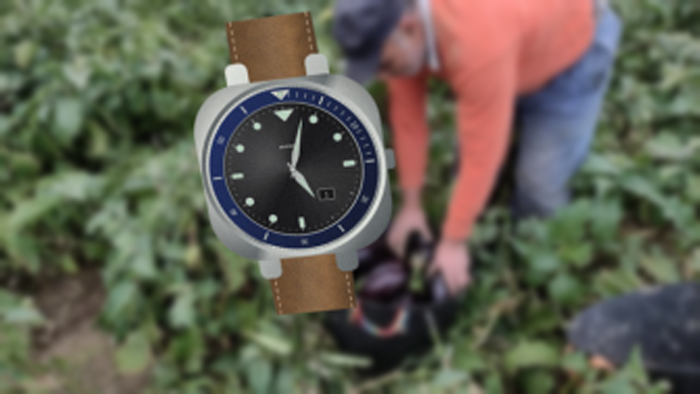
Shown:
5 h 03 min
